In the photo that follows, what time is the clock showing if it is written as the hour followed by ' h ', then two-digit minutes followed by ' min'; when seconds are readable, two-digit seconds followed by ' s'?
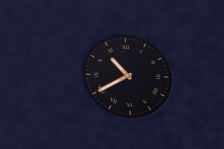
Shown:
10 h 40 min
